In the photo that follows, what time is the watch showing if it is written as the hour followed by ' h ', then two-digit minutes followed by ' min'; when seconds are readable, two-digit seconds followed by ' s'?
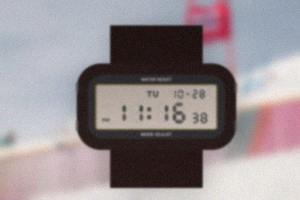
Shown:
11 h 16 min 38 s
